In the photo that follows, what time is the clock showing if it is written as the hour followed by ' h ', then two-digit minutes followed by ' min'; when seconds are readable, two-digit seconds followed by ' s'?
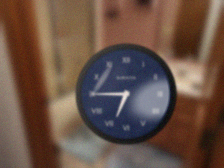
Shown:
6 h 45 min
